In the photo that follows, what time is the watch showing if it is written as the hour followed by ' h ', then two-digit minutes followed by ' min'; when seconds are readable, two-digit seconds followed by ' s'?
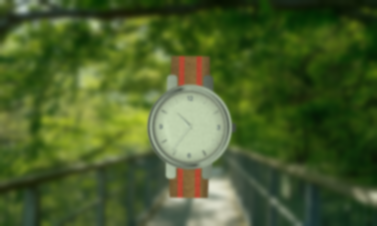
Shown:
10 h 36 min
